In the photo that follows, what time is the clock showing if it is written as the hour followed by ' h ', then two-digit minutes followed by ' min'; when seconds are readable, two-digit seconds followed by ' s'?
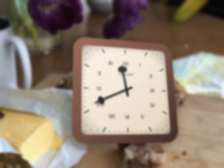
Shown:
11 h 41 min
